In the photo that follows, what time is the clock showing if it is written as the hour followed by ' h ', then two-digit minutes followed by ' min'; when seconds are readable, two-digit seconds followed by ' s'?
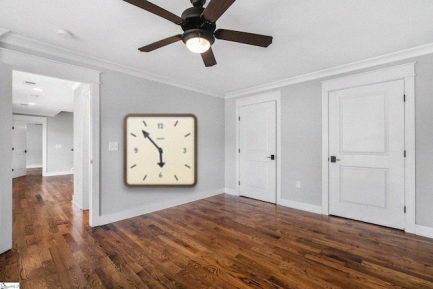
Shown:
5 h 53 min
